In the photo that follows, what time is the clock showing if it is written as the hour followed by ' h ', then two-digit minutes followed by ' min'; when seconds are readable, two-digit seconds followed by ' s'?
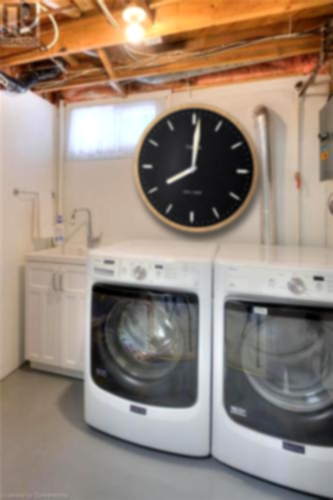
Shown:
8 h 01 min
